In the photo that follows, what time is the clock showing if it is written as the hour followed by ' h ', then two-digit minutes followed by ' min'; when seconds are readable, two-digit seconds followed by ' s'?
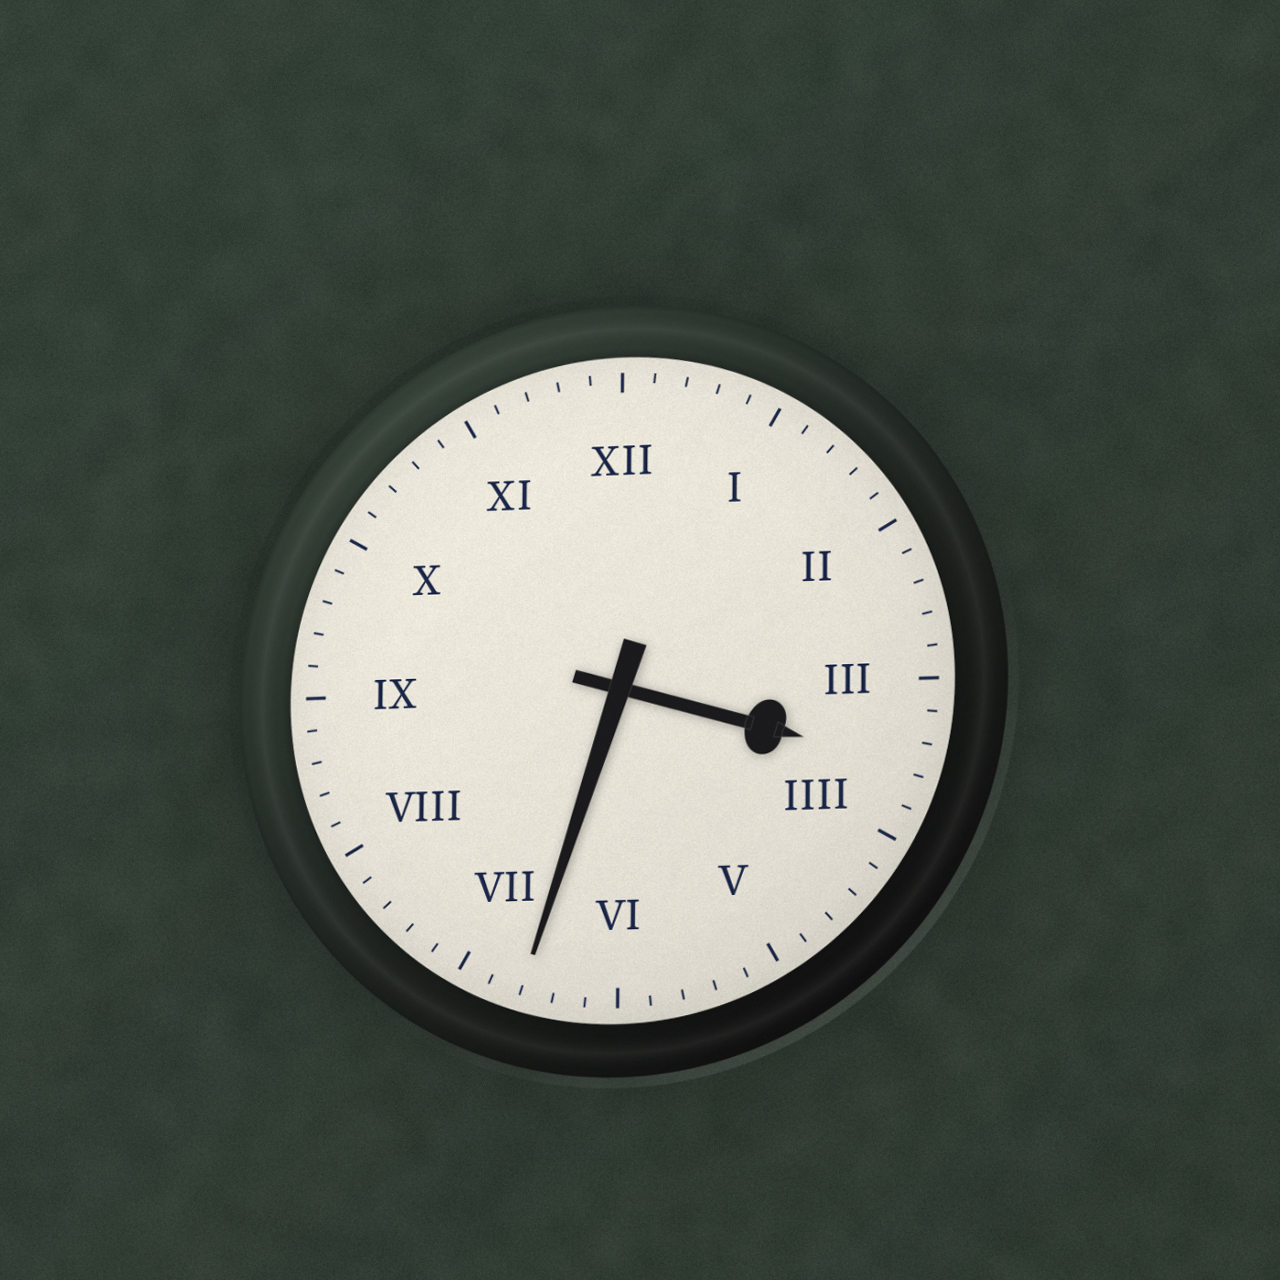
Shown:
3 h 33 min
